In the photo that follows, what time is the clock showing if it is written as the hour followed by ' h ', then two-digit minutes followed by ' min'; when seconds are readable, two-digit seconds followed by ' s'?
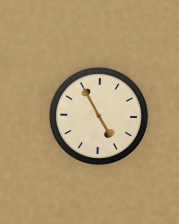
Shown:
4 h 55 min
